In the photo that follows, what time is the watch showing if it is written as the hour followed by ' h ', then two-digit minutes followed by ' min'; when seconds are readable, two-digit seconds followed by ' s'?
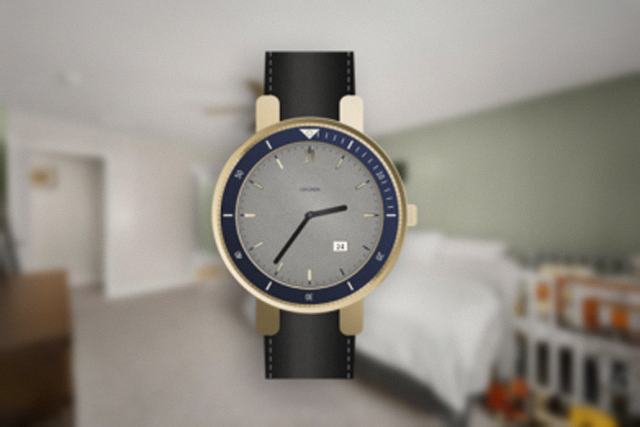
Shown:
2 h 36 min
